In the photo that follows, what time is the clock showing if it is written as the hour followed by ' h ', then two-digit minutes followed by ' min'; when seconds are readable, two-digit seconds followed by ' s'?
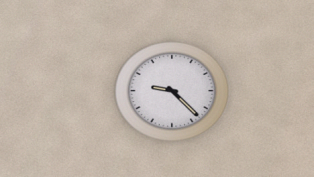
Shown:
9 h 23 min
